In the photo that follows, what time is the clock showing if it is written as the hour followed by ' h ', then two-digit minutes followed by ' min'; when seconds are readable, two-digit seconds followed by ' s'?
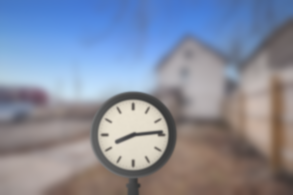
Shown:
8 h 14 min
